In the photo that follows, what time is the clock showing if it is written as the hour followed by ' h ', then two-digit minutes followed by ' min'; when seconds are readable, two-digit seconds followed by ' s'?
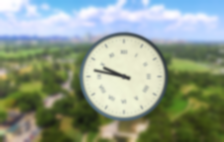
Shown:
9 h 47 min
